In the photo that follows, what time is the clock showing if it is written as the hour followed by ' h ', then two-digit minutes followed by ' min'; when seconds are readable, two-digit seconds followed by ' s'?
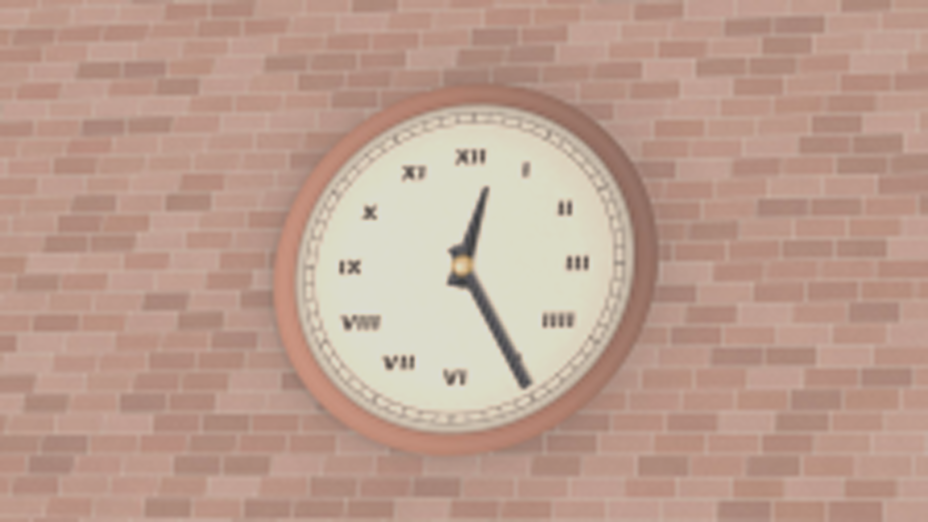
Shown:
12 h 25 min
